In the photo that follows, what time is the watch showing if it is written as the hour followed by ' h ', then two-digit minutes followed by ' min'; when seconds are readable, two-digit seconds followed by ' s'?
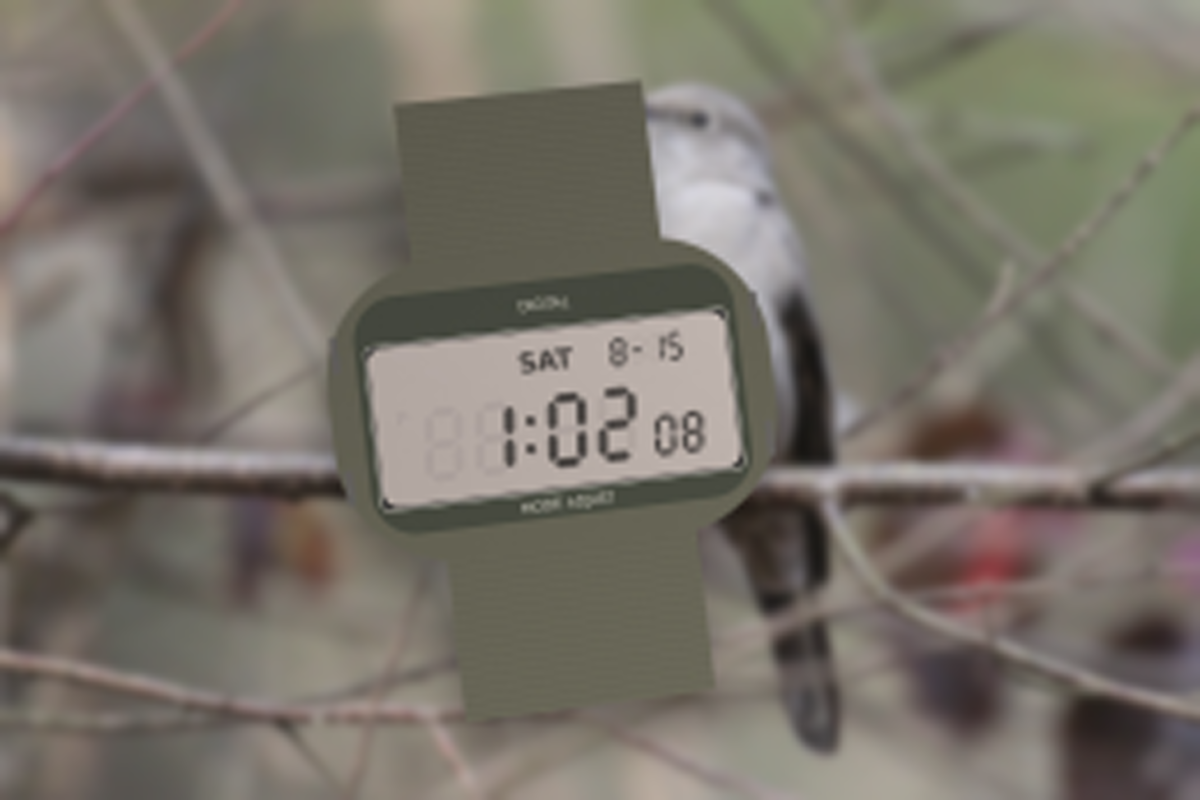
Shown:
1 h 02 min 08 s
